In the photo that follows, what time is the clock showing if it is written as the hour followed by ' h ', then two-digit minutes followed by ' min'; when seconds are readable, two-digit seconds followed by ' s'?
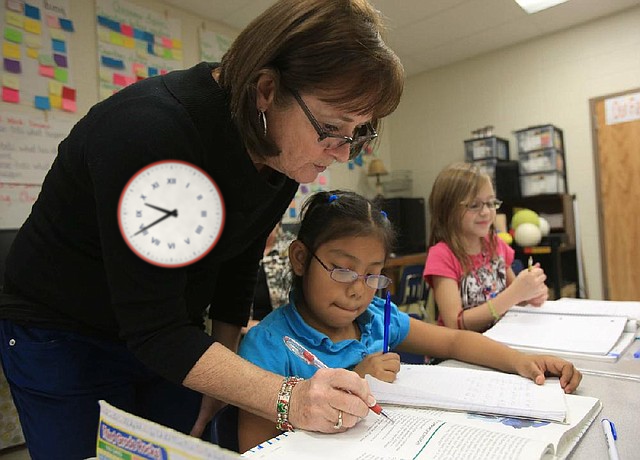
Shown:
9 h 40 min
